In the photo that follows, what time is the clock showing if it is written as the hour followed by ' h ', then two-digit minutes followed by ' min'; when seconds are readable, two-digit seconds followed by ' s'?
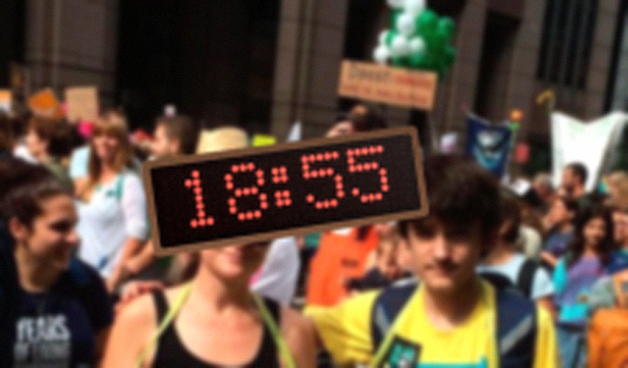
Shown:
18 h 55 min
